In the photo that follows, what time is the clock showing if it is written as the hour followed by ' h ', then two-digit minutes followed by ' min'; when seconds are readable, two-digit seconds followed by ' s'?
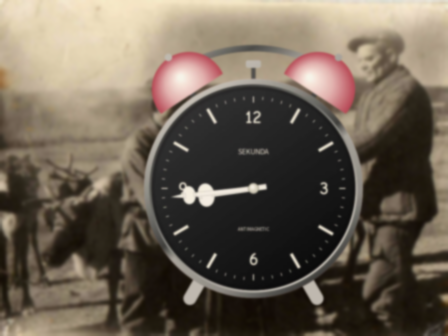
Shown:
8 h 44 min
